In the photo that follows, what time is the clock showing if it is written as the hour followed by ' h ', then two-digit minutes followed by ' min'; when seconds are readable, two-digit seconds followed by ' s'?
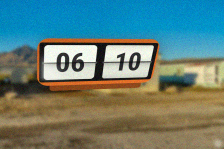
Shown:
6 h 10 min
